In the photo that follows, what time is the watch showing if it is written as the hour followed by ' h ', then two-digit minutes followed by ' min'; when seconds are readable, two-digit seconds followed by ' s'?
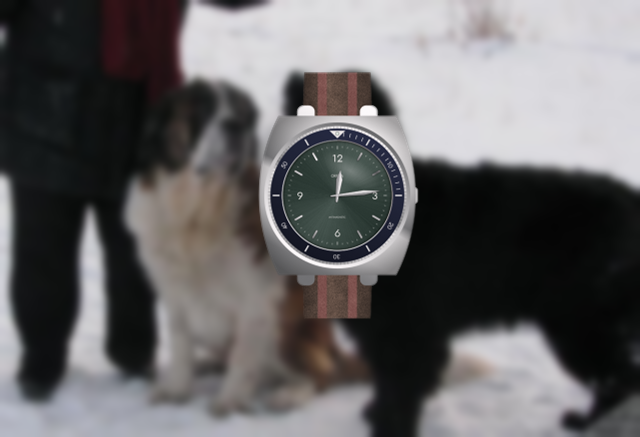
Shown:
12 h 14 min
